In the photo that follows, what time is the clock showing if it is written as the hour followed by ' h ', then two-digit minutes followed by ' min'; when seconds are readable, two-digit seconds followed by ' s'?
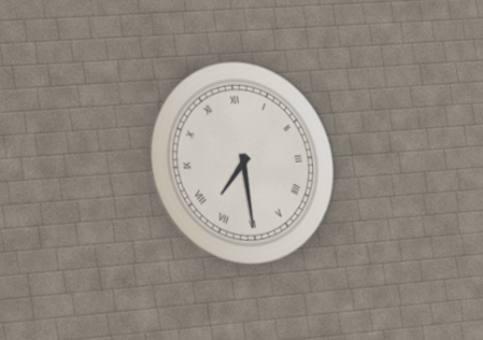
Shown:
7 h 30 min
